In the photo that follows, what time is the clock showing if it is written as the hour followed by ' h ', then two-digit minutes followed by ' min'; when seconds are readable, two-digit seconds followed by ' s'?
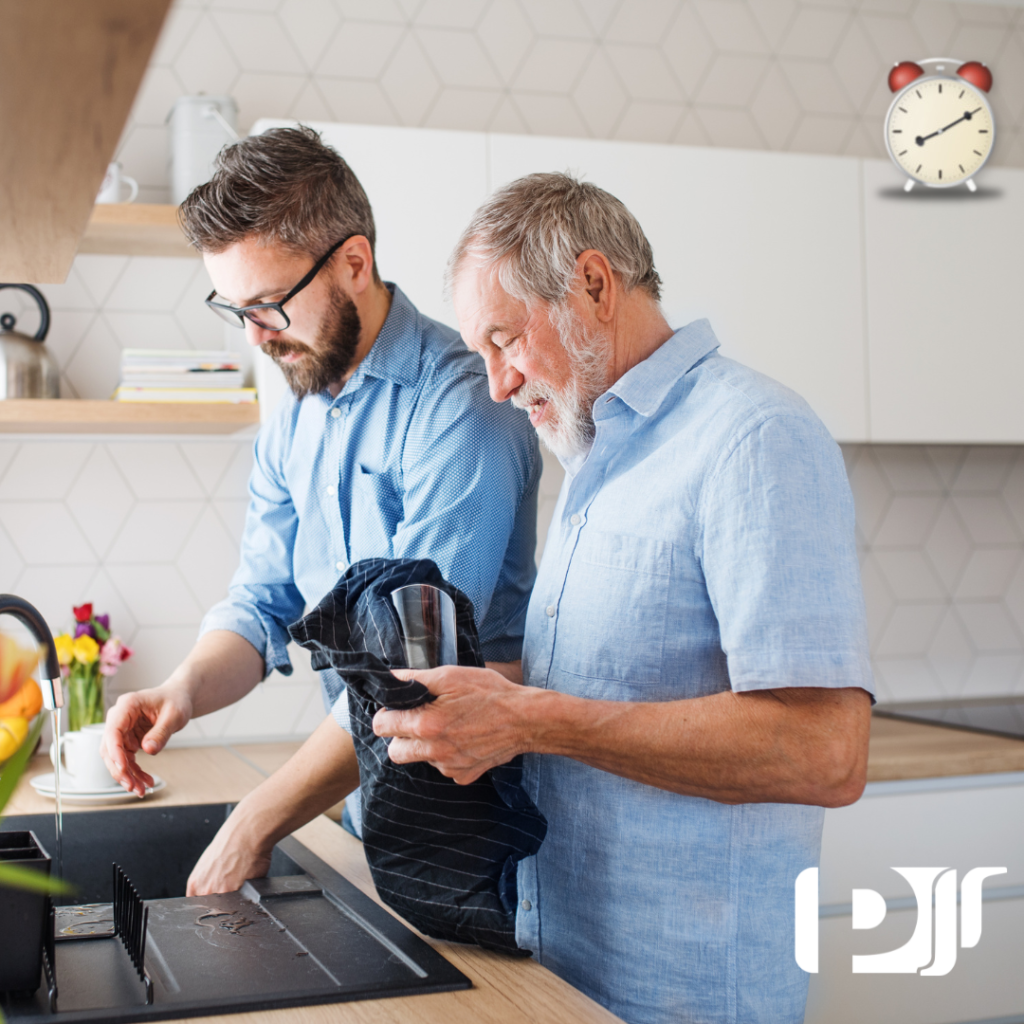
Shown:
8 h 10 min
